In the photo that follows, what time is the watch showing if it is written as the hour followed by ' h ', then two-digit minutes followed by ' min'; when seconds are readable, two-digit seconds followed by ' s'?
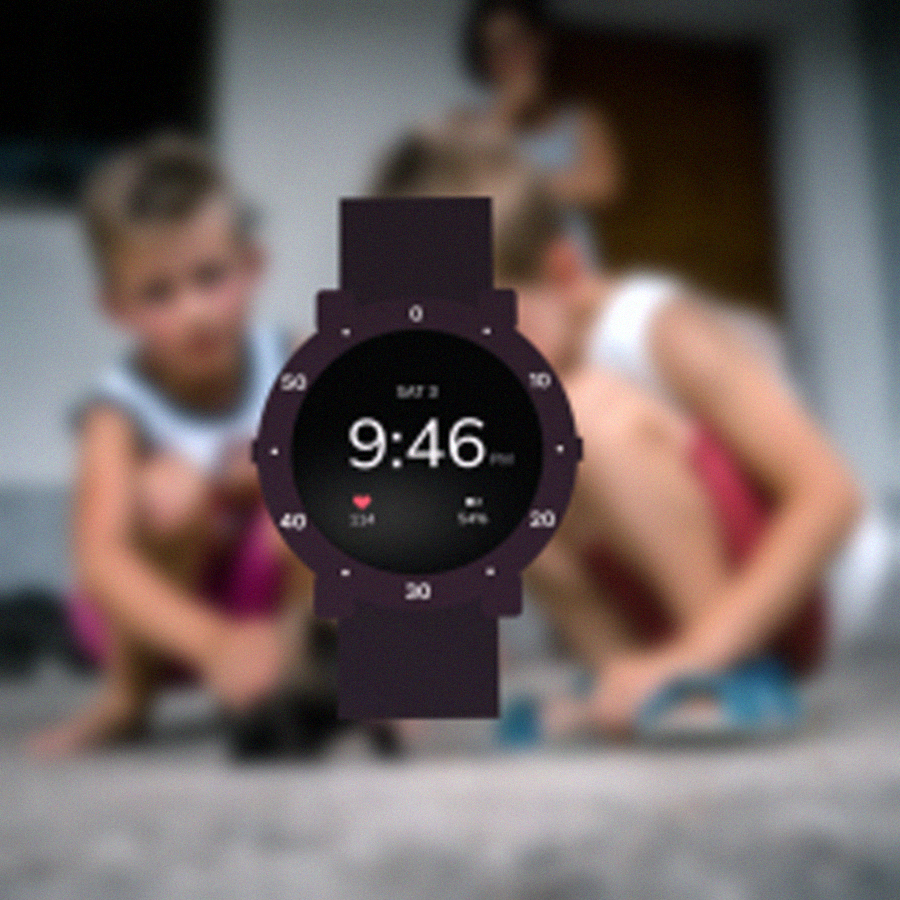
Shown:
9 h 46 min
